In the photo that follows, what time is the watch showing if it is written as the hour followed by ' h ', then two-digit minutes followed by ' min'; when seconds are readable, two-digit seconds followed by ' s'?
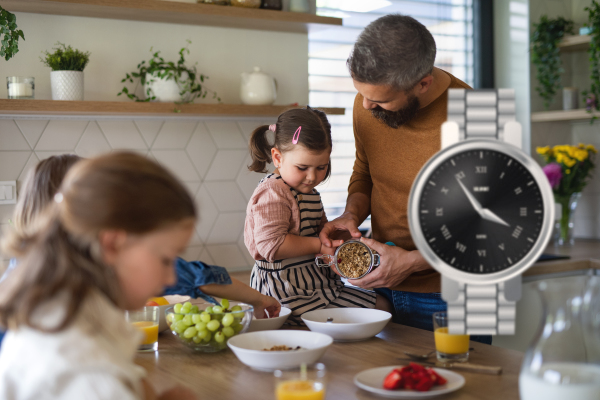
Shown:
3 h 54 min
